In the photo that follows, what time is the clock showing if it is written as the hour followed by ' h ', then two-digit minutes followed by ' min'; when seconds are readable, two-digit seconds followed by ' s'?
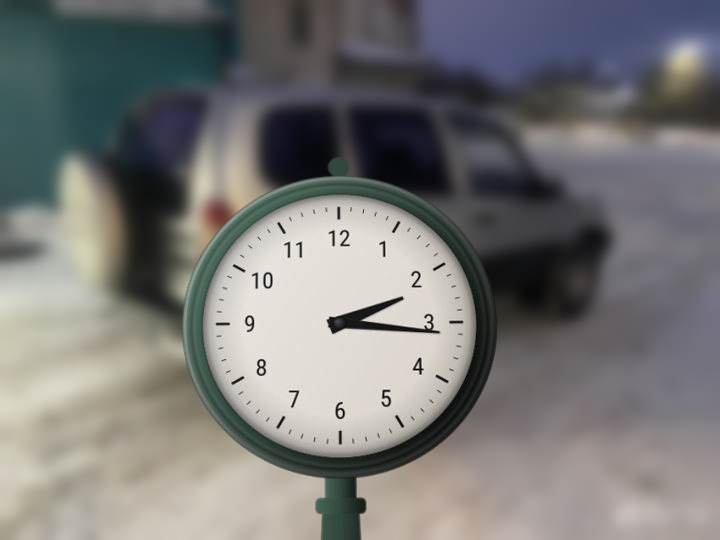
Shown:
2 h 16 min
